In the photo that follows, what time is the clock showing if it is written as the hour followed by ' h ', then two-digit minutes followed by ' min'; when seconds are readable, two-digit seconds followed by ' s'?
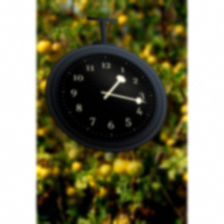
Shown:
1 h 17 min
